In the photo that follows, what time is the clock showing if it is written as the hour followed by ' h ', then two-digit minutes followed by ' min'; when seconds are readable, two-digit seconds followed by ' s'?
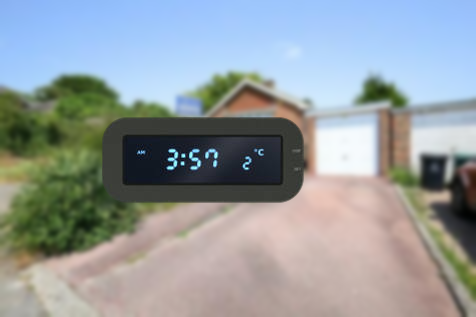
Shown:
3 h 57 min
